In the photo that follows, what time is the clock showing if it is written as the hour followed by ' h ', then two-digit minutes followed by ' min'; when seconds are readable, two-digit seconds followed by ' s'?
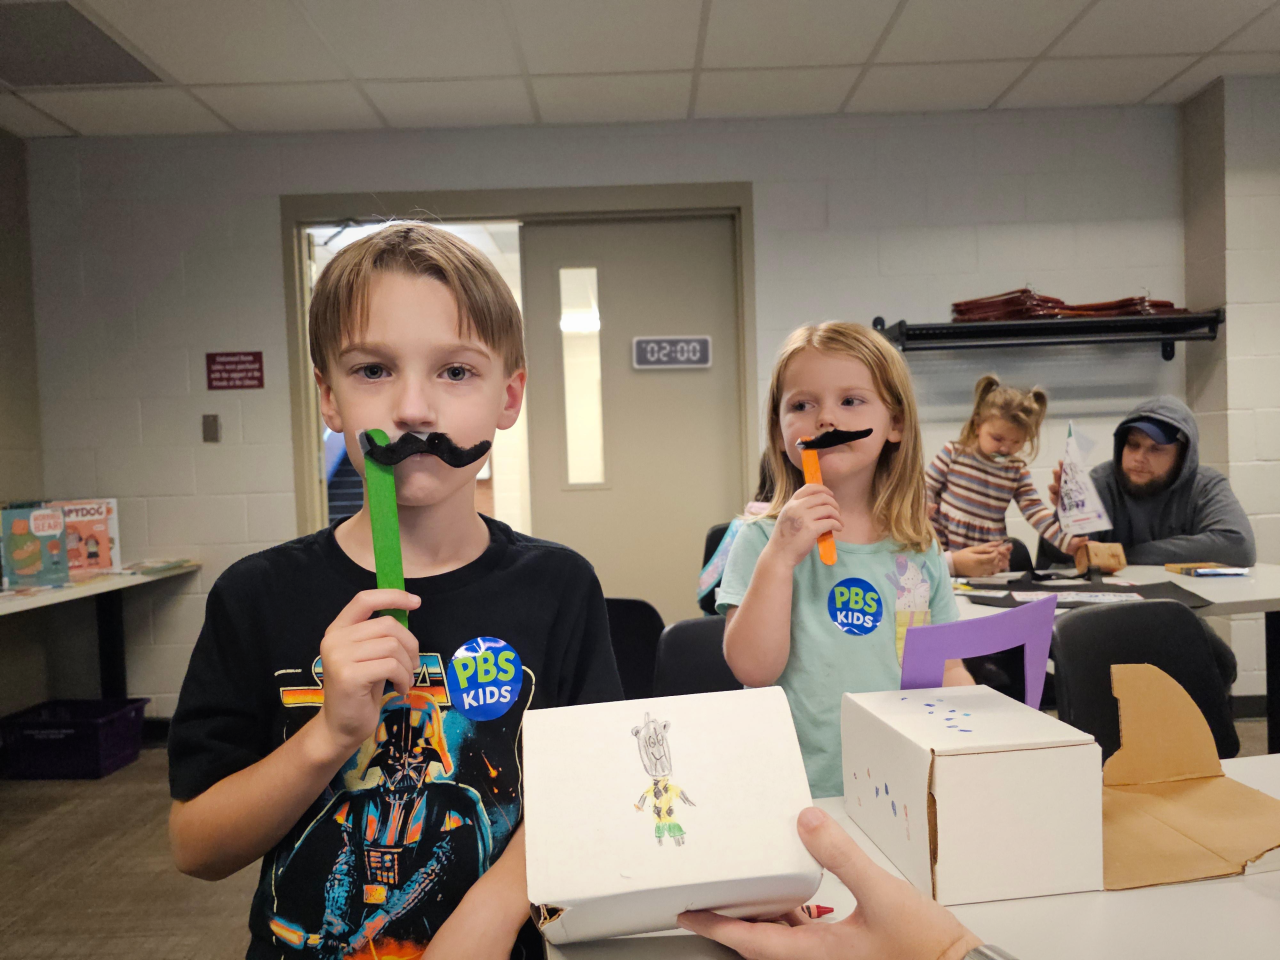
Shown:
2 h 00 min
